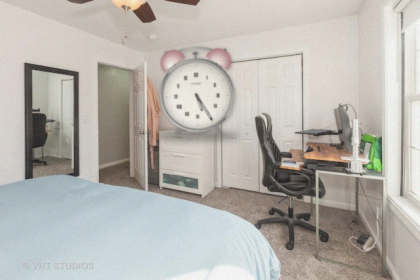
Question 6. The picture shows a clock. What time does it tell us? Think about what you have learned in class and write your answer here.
5:25
